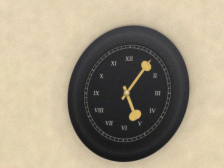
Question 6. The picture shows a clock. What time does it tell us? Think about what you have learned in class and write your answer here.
5:06
